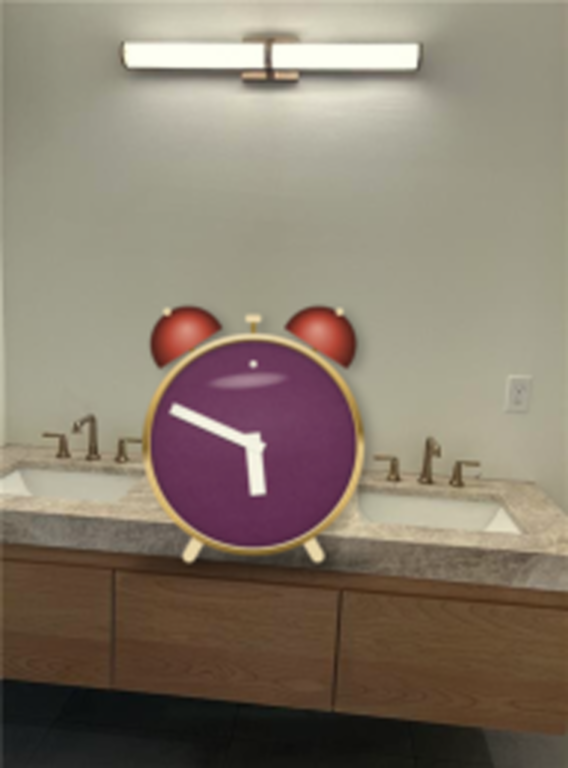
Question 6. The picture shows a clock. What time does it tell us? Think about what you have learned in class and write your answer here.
5:49
